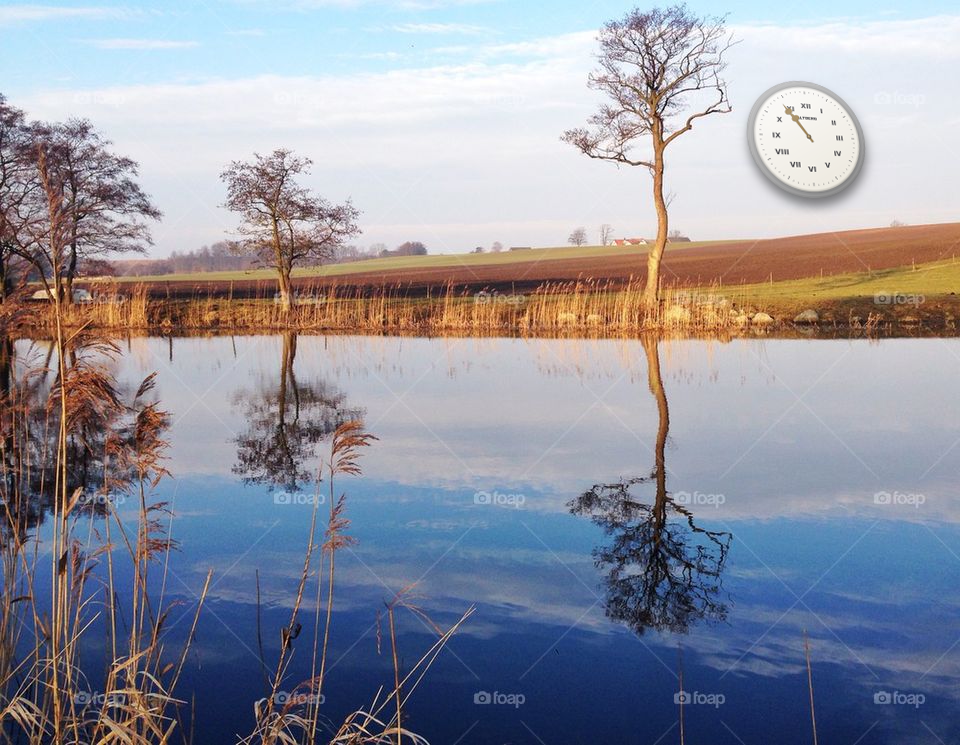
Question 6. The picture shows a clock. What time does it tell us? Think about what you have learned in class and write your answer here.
10:54
